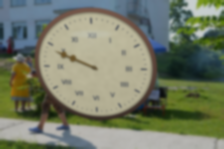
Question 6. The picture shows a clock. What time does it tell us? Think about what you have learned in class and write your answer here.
9:49
